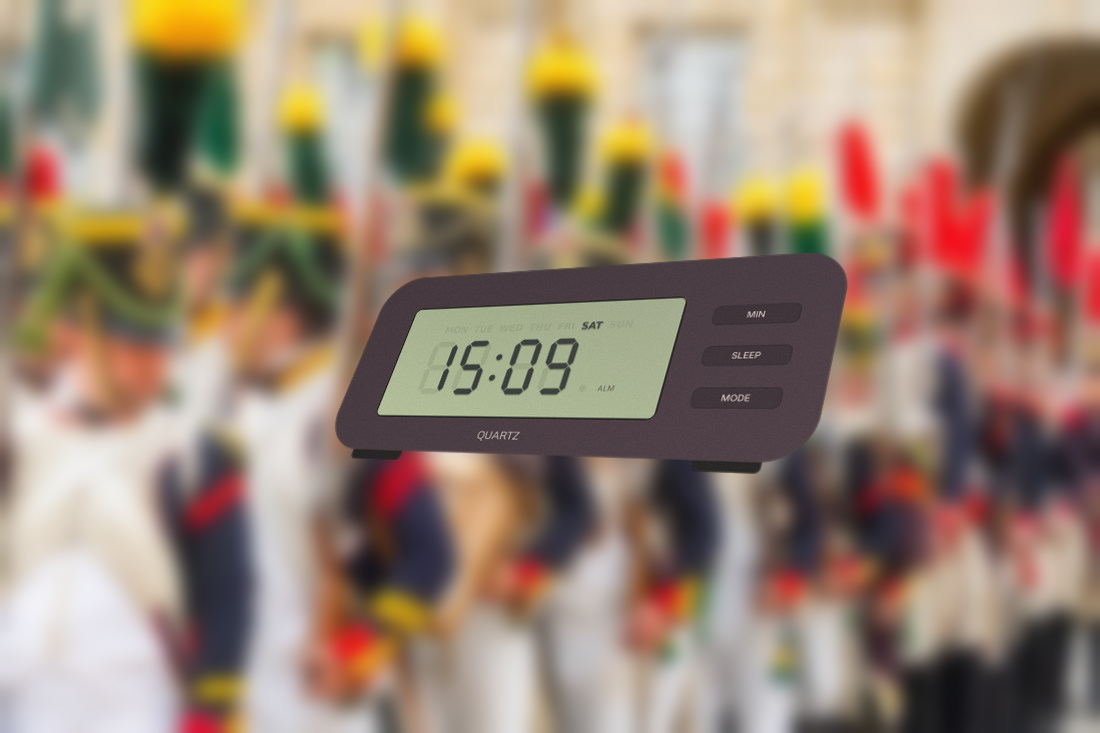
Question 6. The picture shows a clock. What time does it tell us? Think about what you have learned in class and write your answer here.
15:09
